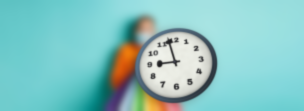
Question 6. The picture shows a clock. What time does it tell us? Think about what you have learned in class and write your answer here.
8:58
